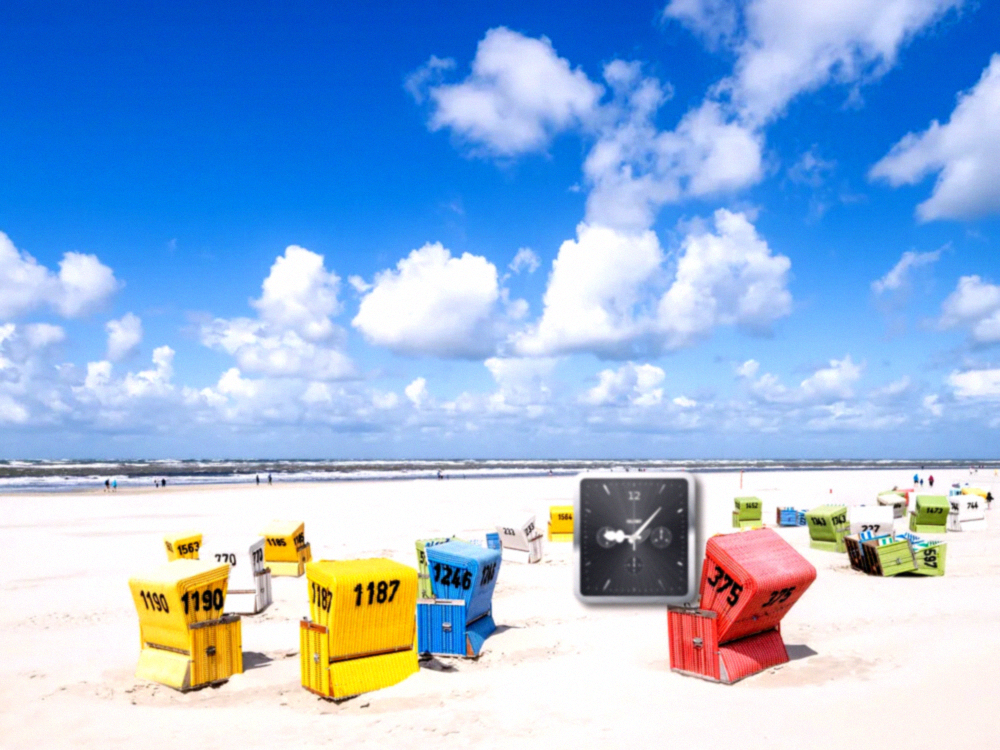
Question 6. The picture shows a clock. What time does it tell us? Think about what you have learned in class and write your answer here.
9:07
